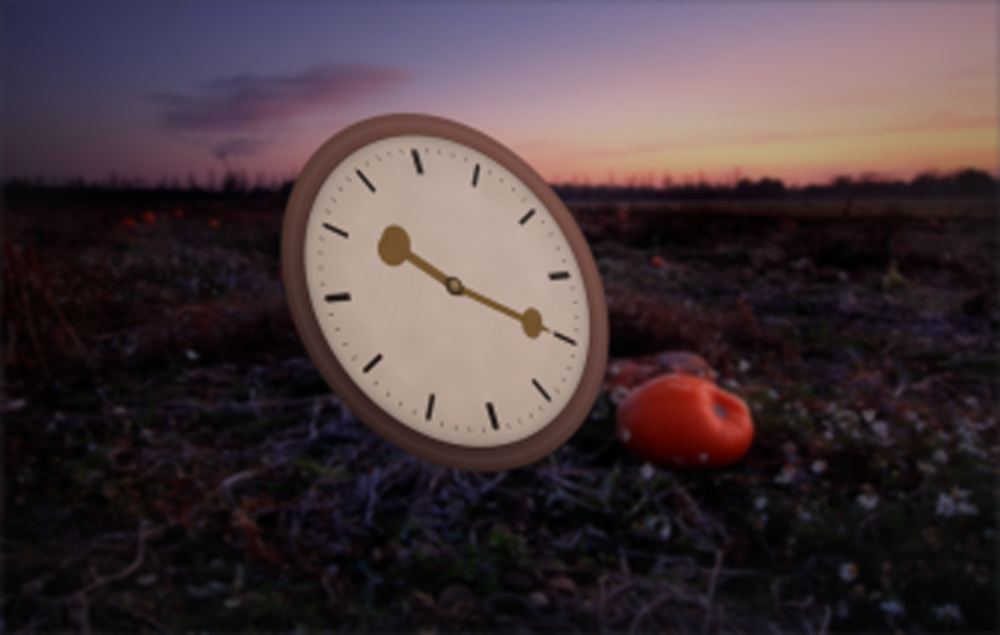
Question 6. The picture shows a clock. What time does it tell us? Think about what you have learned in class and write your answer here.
10:20
